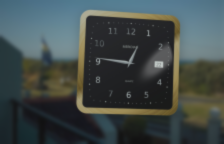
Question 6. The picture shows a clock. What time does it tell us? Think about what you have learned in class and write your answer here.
12:46
